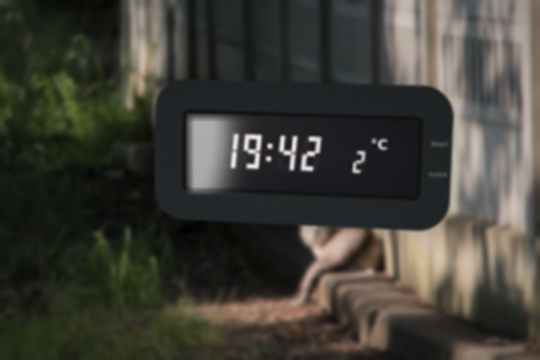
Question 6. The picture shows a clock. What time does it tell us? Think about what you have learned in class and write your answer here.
19:42
